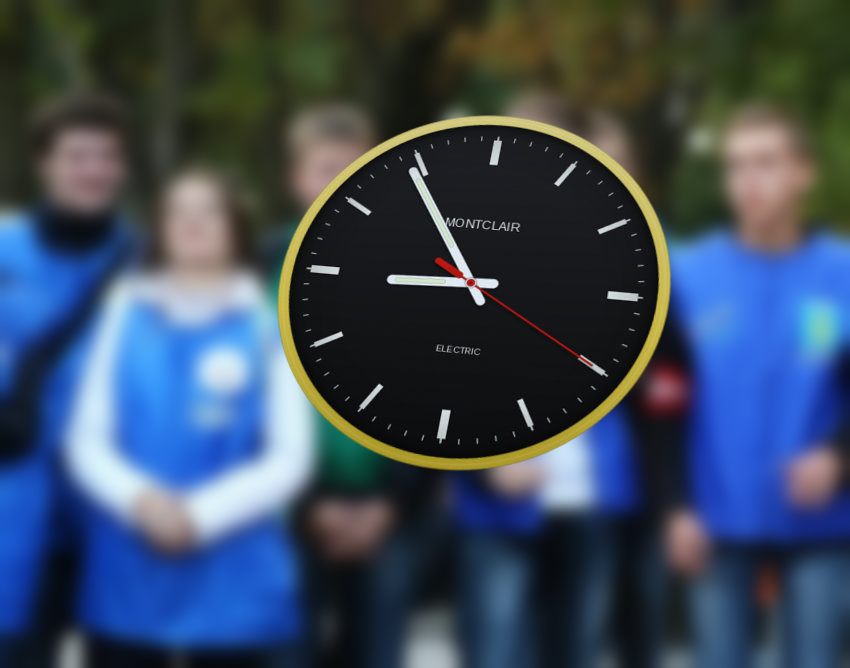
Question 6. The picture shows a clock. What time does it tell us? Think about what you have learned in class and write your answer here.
8:54:20
